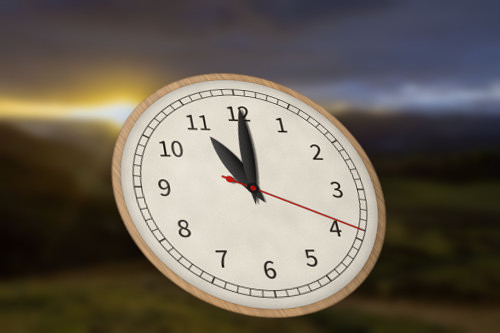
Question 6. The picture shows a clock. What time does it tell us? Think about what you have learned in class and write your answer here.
11:00:19
